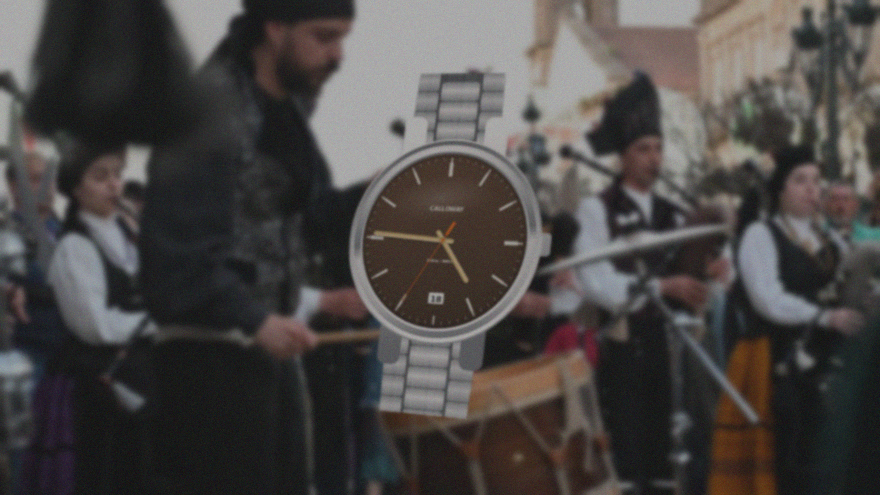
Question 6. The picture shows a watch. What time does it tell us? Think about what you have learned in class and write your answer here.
4:45:35
